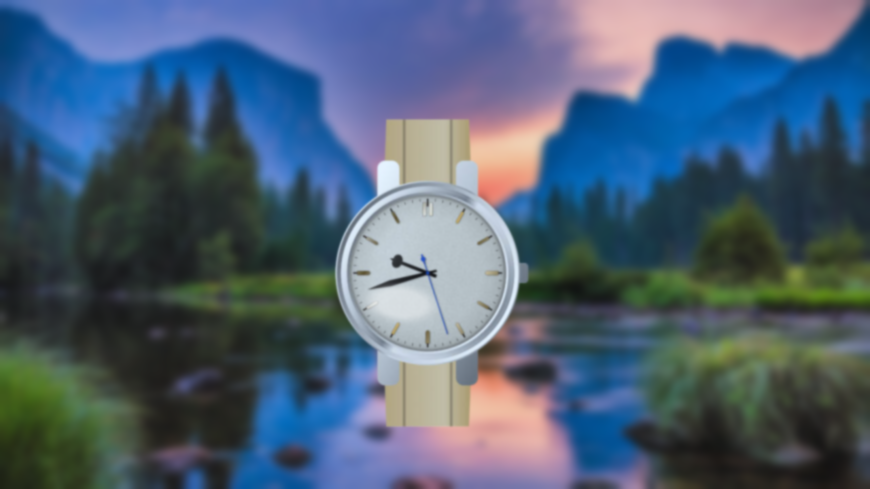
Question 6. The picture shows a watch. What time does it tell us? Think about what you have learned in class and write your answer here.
9:42:27
